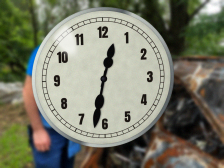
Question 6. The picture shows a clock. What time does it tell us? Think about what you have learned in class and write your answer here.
12:32
